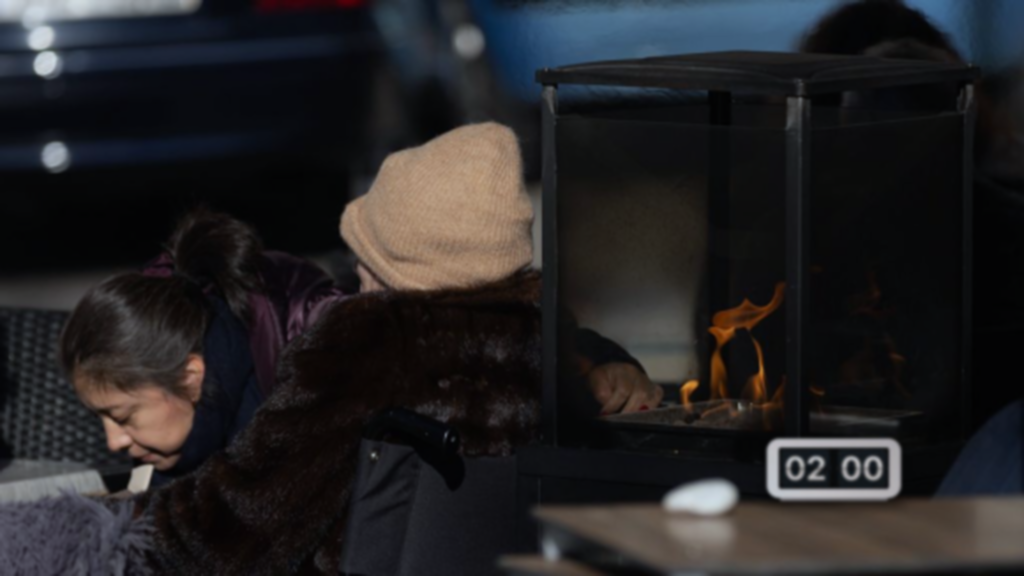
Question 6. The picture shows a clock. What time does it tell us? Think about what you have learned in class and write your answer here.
2:00
